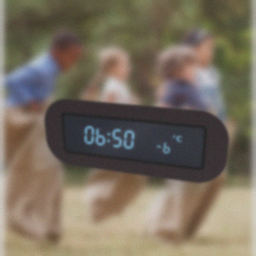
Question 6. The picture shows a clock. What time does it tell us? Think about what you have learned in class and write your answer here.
6:50
